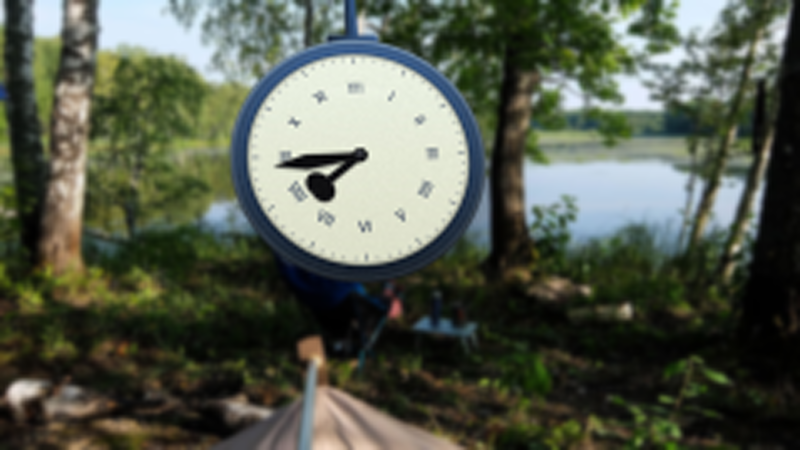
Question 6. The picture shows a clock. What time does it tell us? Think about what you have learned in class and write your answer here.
7:44
